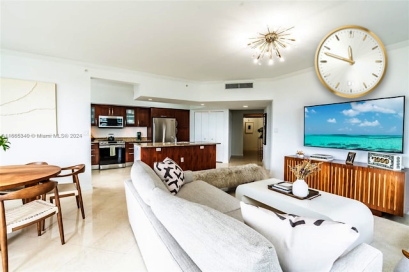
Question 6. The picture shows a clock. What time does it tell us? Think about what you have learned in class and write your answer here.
11:48
